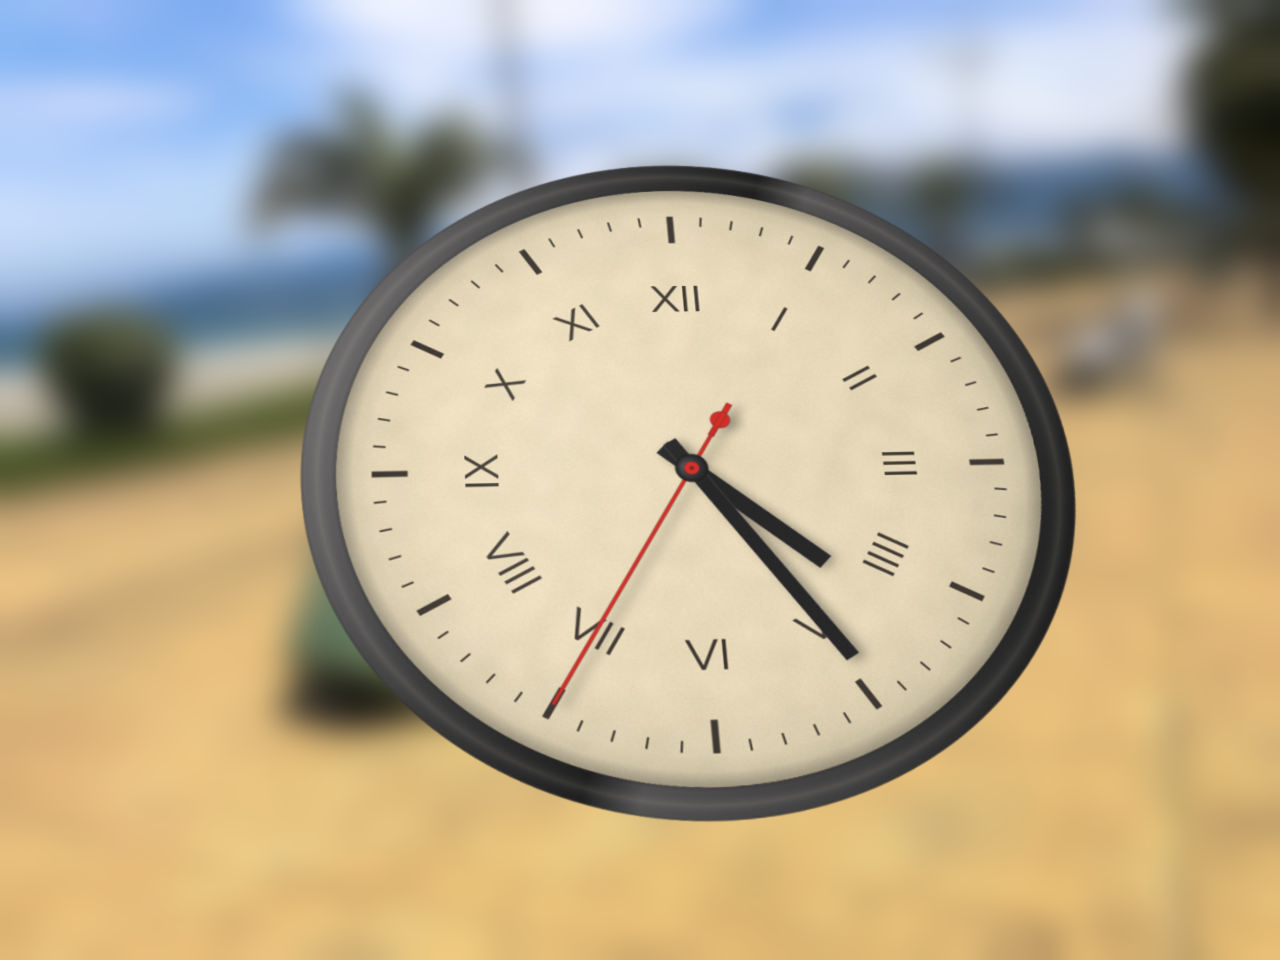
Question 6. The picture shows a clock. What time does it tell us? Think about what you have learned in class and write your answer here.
4:24:35
